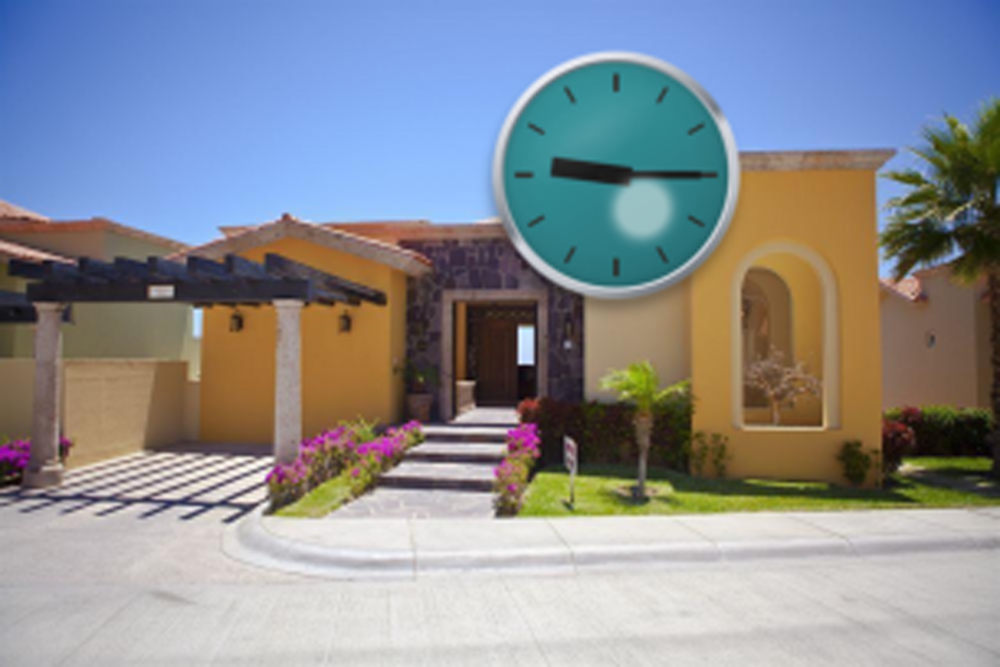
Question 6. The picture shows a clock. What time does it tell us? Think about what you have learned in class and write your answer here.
9:15
